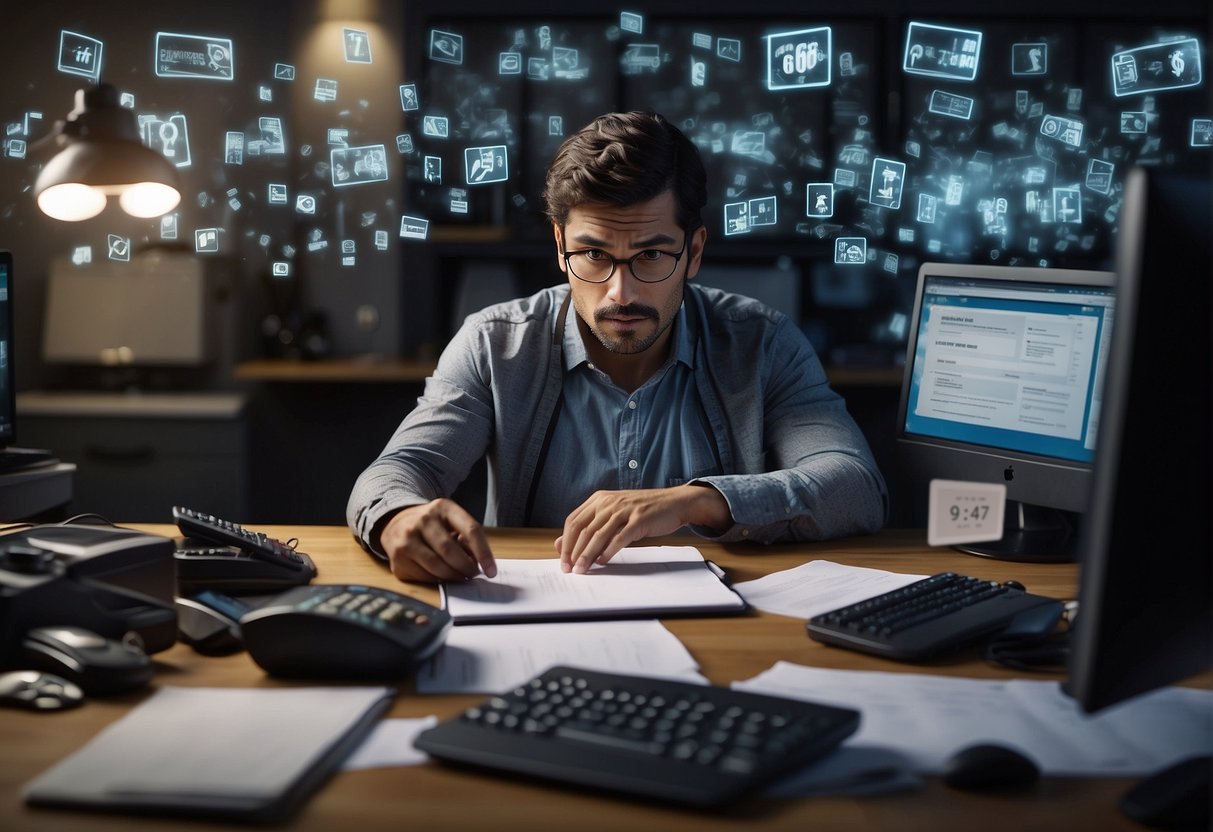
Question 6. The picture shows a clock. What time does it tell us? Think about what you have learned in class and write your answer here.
9:47
